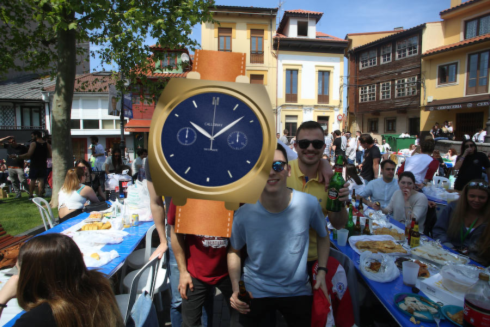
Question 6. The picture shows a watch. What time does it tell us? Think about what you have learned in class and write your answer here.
10:08
